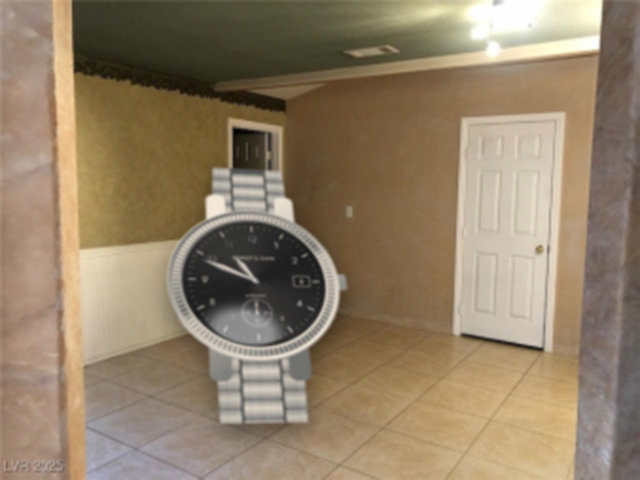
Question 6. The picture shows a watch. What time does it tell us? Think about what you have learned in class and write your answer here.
10:49
